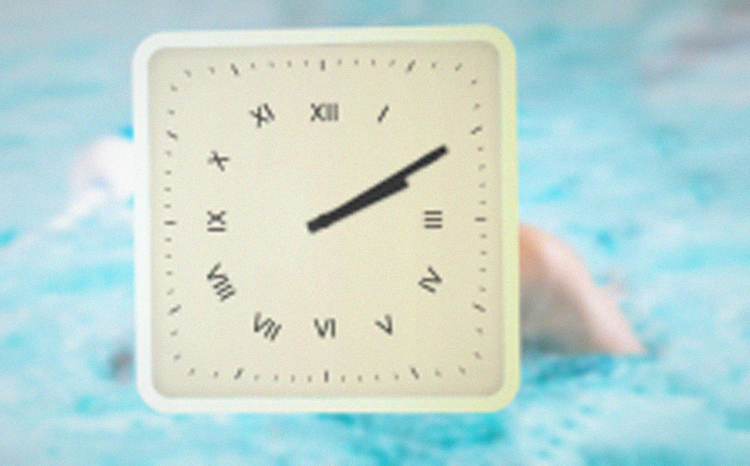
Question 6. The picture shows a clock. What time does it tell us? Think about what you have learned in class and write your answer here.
2:10
